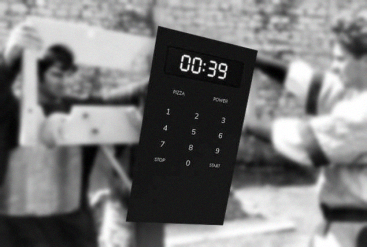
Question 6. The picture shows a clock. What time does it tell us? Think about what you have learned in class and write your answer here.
0:39
